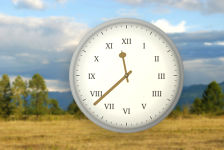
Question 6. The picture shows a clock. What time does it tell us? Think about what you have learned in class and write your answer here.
11:38
